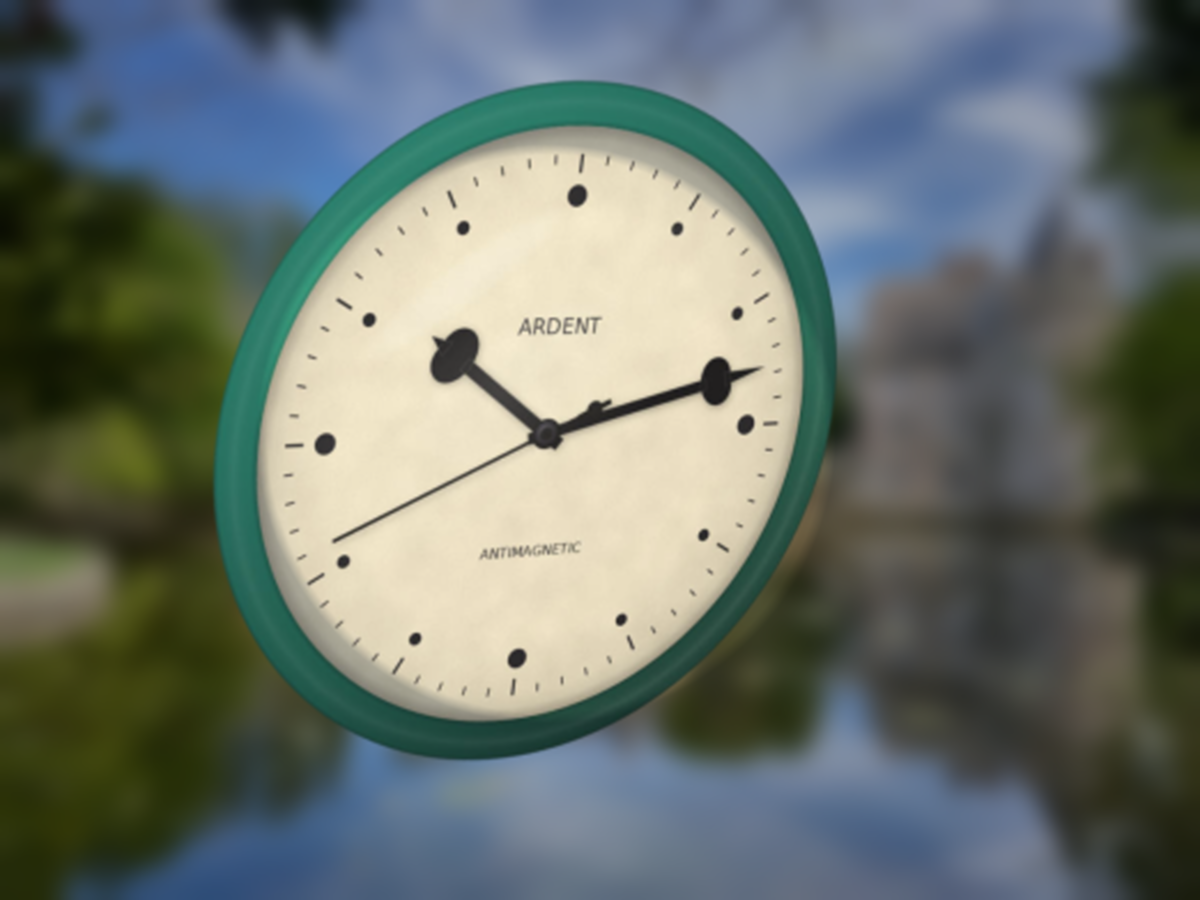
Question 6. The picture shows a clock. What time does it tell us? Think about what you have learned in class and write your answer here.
10:12:41
